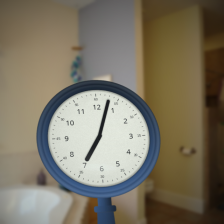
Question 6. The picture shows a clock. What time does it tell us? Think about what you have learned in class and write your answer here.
7:03
